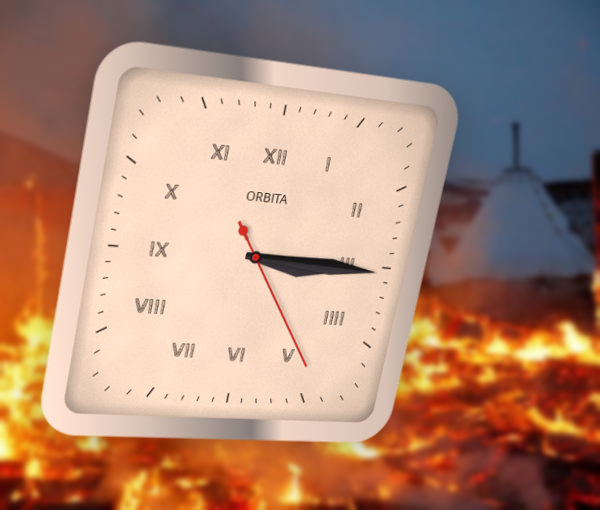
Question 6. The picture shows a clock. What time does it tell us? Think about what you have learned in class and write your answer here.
3:15:24
